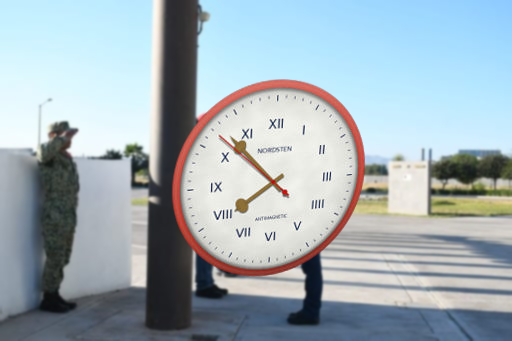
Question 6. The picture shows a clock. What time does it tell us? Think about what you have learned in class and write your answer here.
7:52:52
